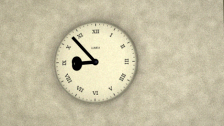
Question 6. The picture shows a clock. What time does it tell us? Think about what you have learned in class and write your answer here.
8:53
